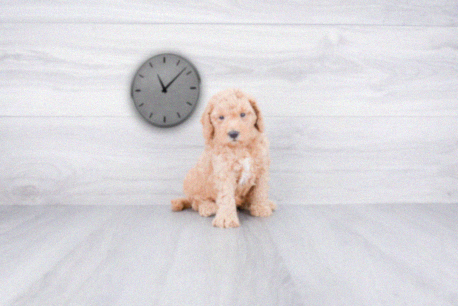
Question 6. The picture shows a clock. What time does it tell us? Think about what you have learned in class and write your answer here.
11:08
